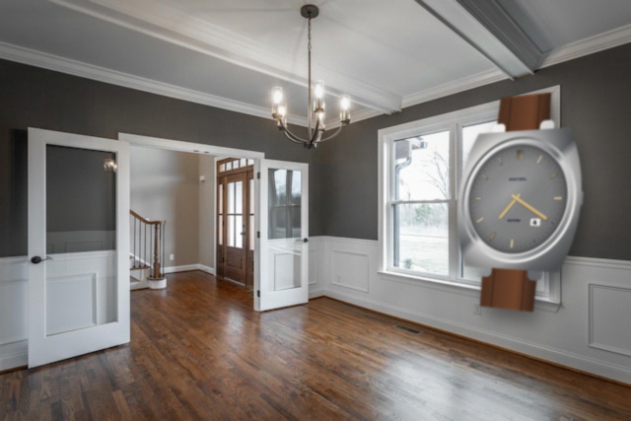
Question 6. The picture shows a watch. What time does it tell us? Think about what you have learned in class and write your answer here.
7:20
